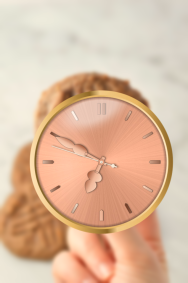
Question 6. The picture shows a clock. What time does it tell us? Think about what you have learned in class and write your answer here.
6:49:48
